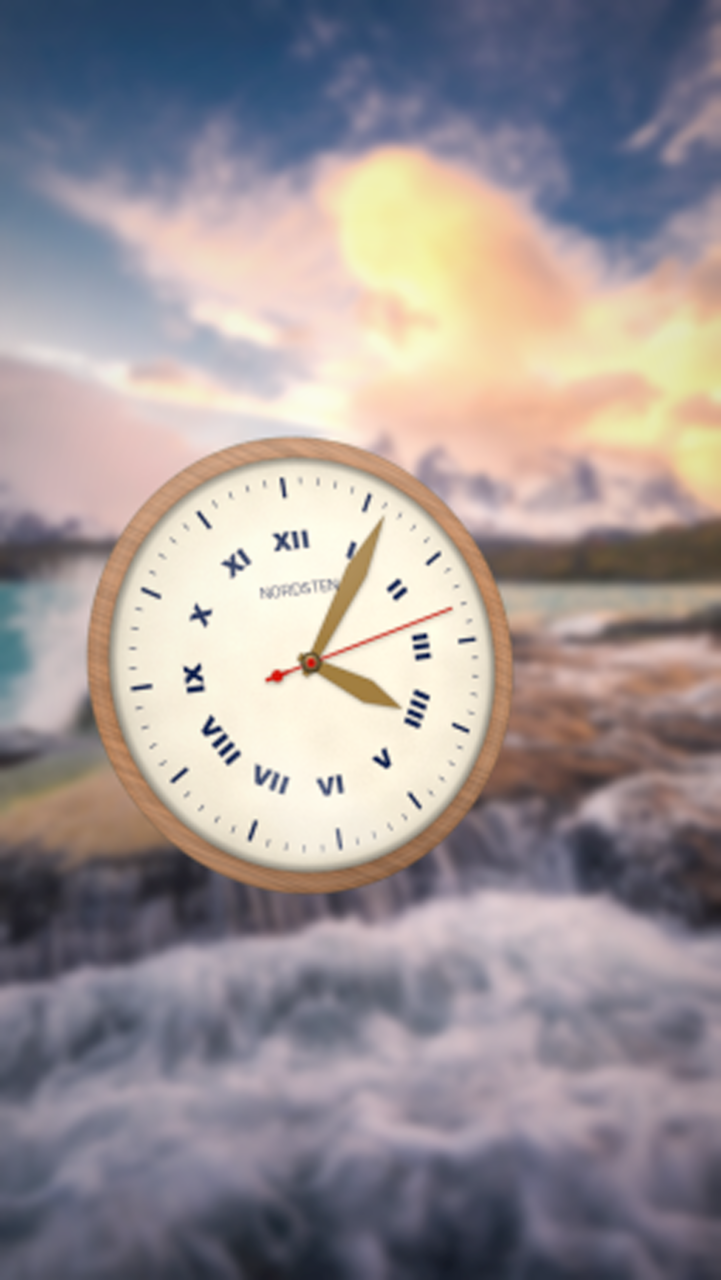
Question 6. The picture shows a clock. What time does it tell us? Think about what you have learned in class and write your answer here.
4:06:13
